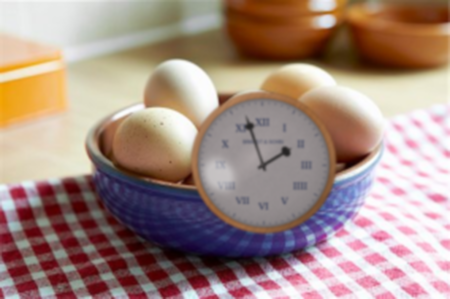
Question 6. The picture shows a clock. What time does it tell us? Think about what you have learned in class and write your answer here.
1:57
